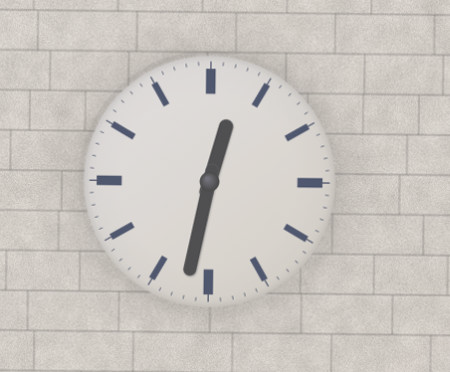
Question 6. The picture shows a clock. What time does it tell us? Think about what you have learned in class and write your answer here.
12:32
